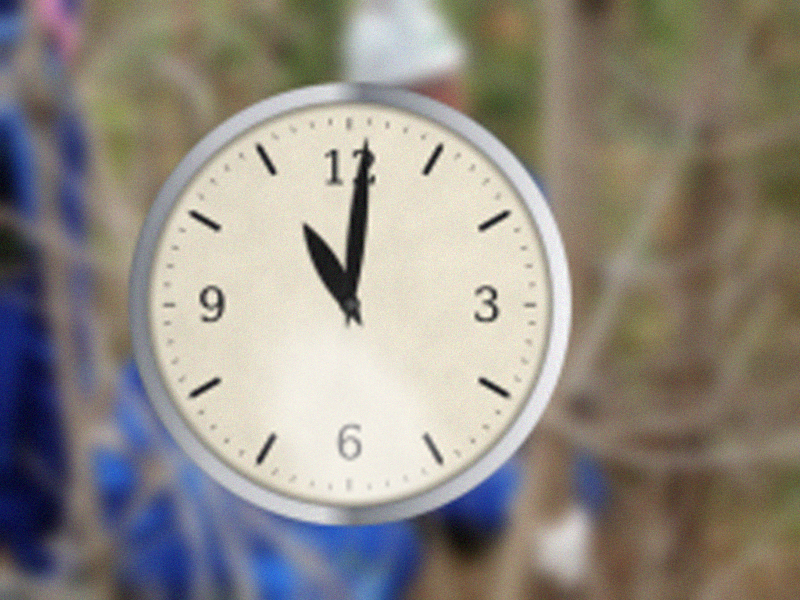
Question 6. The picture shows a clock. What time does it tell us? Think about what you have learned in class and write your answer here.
11:01
